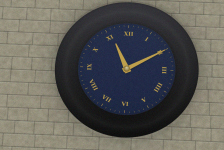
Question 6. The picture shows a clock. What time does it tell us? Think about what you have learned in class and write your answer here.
11:10
